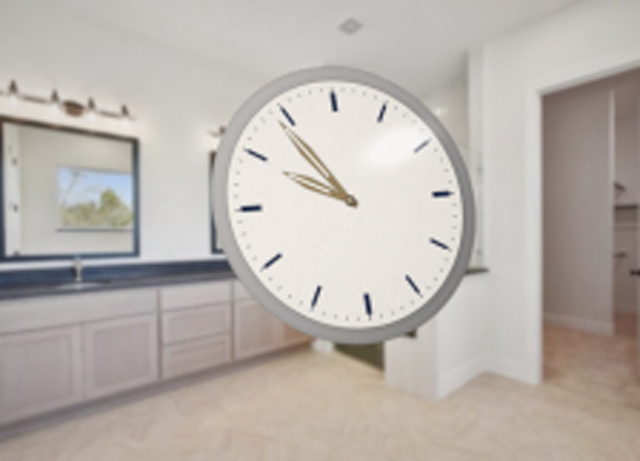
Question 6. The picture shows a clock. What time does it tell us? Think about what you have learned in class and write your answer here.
9:54
